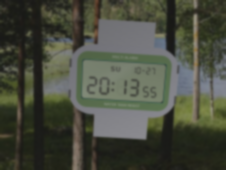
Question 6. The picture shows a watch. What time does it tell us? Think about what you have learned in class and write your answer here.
20:13:55
